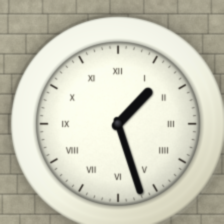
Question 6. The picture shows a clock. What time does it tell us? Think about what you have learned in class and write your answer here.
1:27
